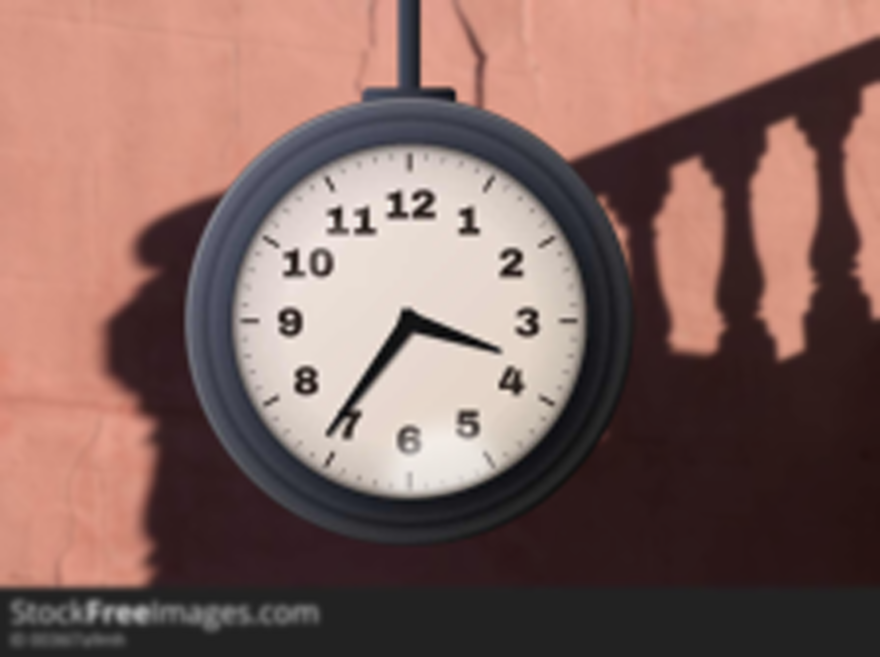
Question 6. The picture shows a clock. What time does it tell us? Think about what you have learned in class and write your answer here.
3:36
